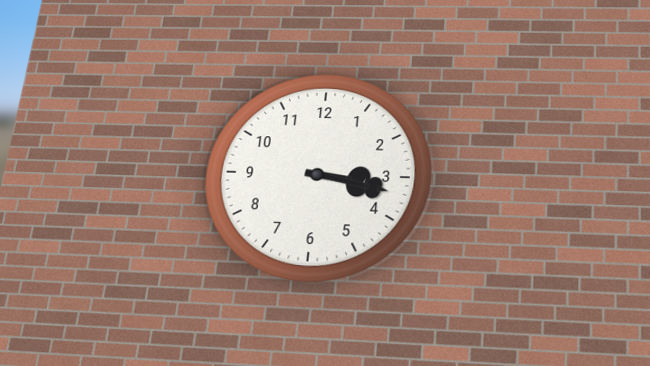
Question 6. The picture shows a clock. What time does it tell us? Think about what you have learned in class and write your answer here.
3:17
